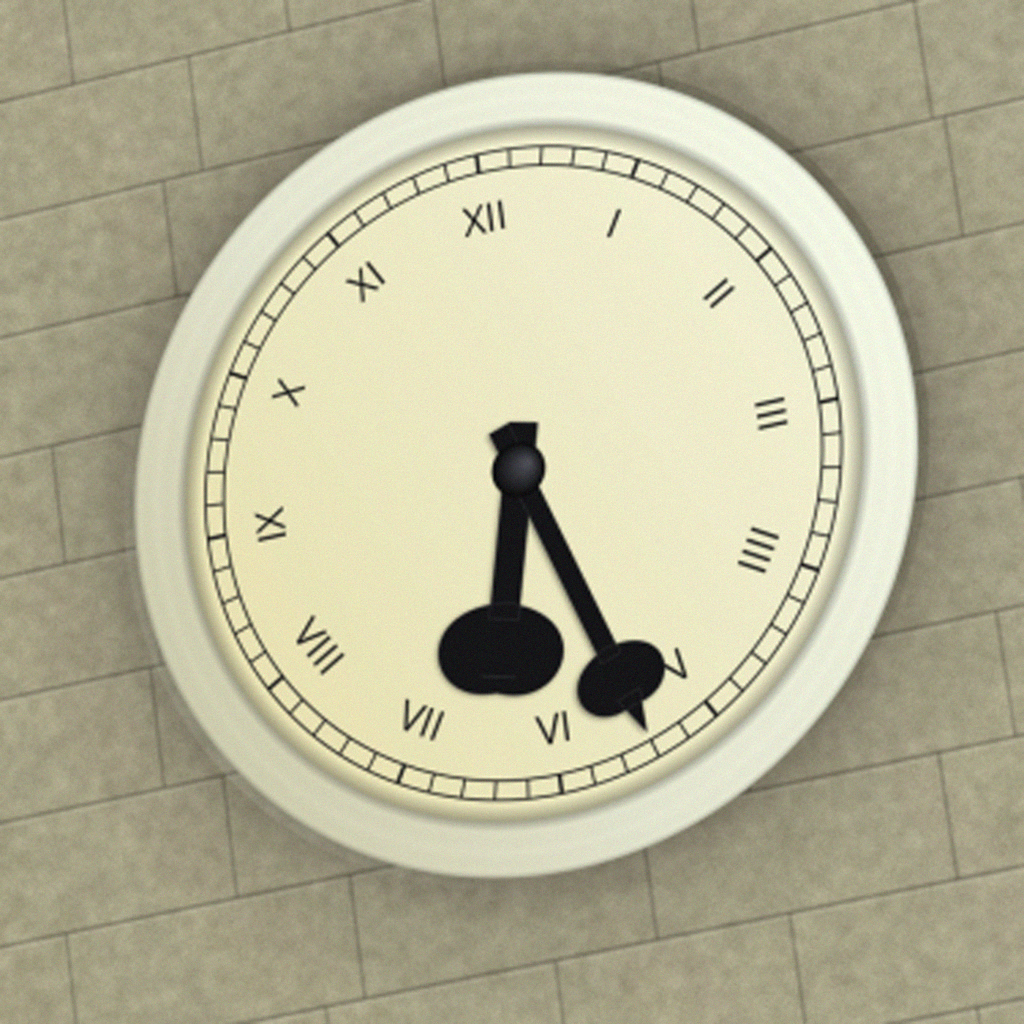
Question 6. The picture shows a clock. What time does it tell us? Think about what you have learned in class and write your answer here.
6:27
